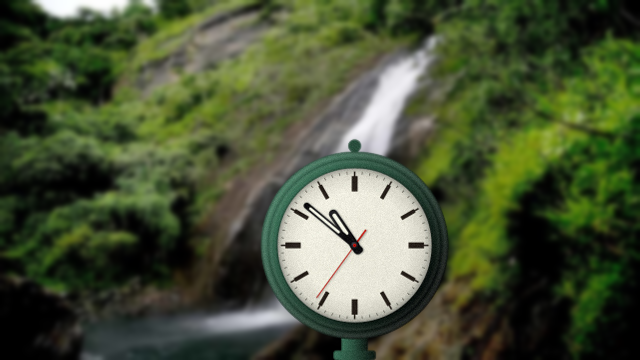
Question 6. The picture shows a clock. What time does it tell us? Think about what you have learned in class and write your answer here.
10:51:36
